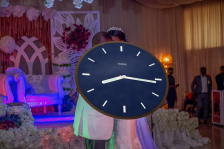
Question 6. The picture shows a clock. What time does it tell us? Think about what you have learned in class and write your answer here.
8:16
